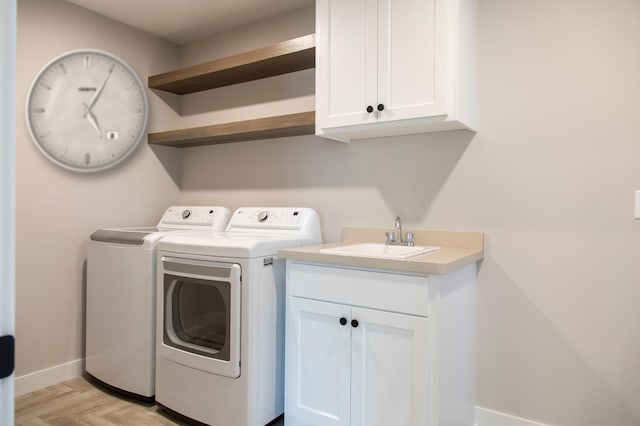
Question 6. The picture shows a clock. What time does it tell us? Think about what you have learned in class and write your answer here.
5:05
